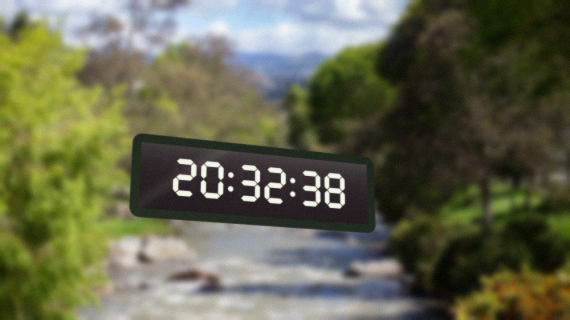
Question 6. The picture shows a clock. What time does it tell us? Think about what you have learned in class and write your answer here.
20:32:38
